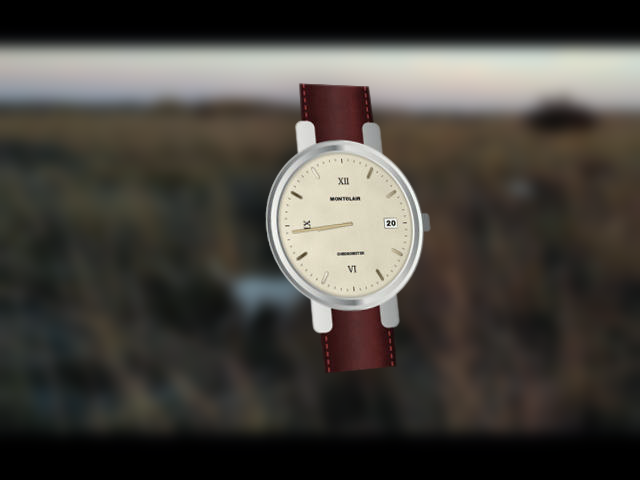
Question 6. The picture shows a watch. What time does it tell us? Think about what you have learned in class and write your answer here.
8:44
